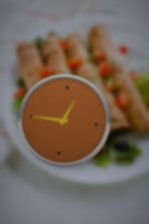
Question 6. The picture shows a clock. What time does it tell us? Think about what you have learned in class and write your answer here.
12:45
